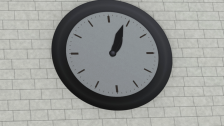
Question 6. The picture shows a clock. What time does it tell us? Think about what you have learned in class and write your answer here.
1:04
